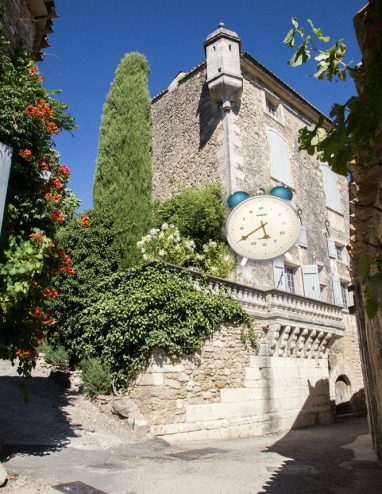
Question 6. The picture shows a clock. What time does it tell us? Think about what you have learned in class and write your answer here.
5:40
